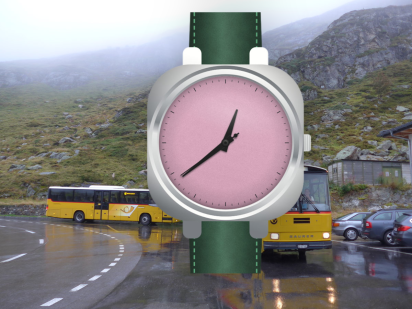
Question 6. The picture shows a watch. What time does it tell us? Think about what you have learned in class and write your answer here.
12:38:39
